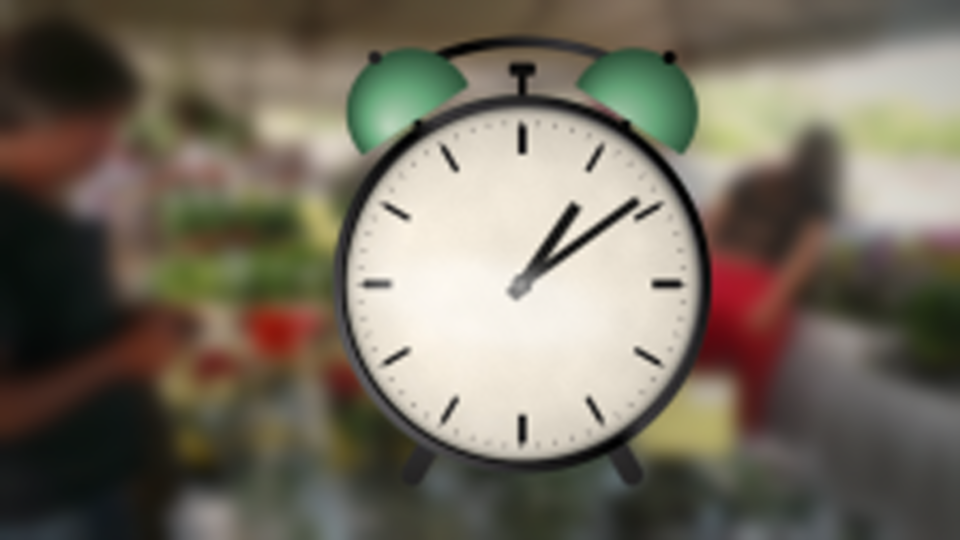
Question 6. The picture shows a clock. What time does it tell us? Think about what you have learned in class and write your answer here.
1:09
